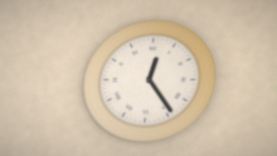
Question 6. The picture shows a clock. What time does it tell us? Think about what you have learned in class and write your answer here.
12:24
